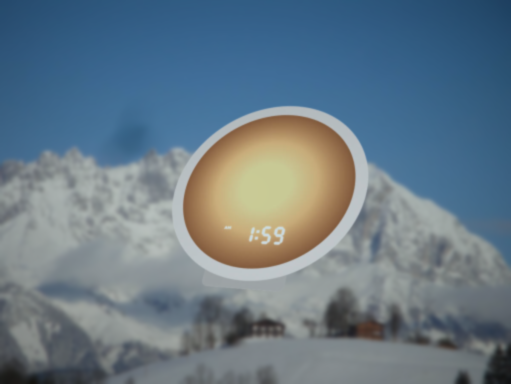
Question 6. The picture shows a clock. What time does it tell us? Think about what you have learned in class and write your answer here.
1:59
